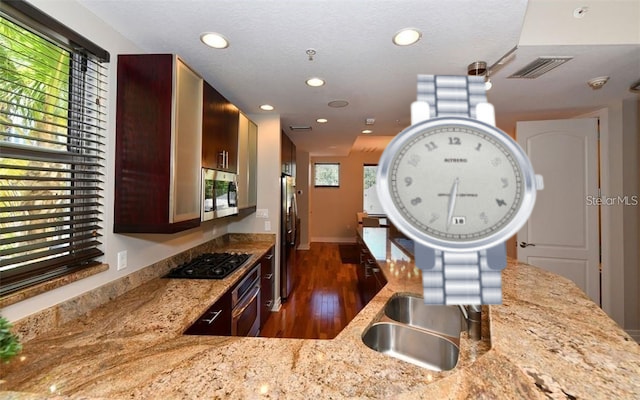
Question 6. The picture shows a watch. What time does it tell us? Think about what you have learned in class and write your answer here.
6:32
